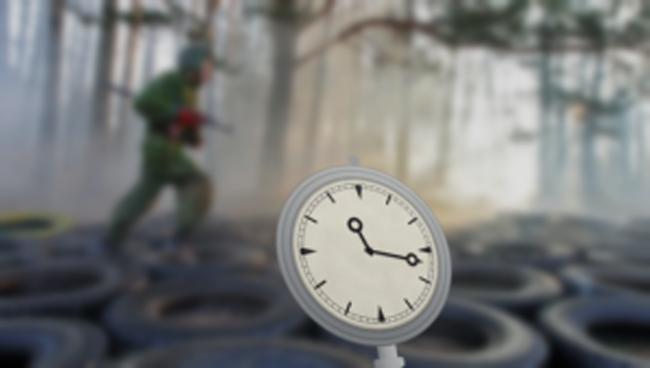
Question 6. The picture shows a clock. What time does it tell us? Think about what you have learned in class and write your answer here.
11:17
